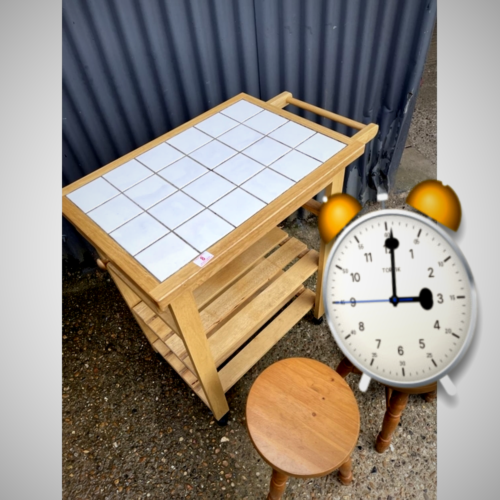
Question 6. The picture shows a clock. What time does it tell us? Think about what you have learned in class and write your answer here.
3:00:45
